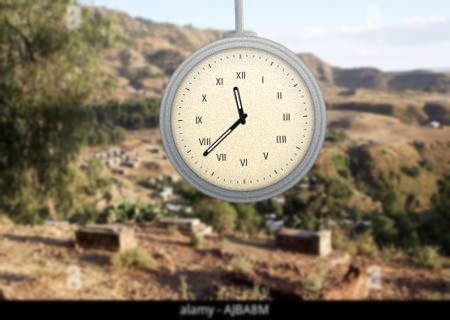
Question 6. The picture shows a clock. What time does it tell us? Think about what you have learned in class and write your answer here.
11:38
